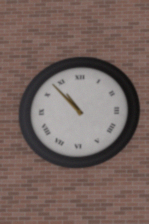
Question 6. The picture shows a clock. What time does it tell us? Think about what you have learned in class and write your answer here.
10:53
